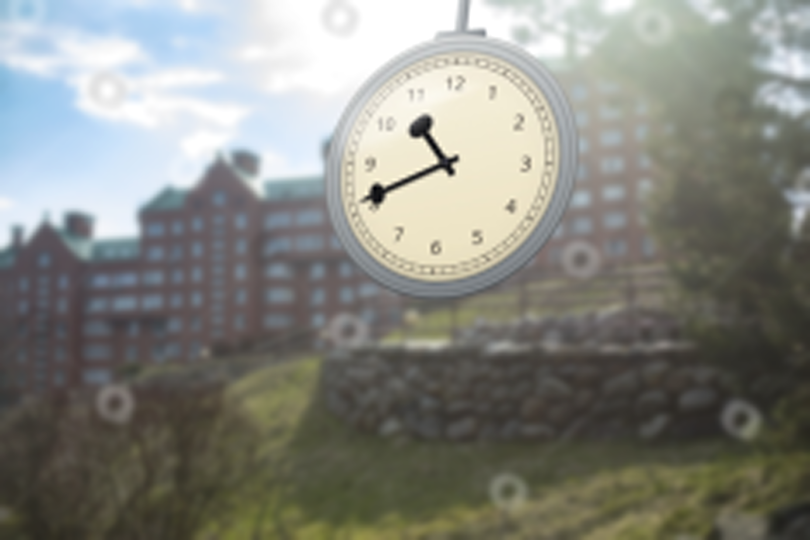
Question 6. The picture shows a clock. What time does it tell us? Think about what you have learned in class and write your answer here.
10:41
